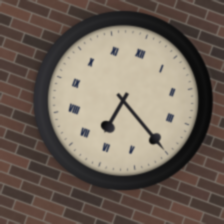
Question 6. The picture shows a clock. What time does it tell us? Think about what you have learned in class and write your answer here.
6:20
